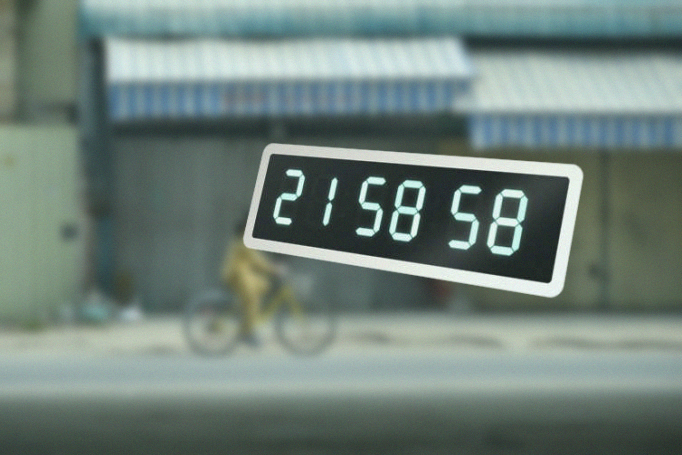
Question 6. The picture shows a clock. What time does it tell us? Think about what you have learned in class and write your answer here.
21:58:58
